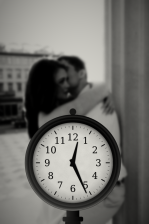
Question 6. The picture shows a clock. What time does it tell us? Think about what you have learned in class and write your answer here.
12:26
